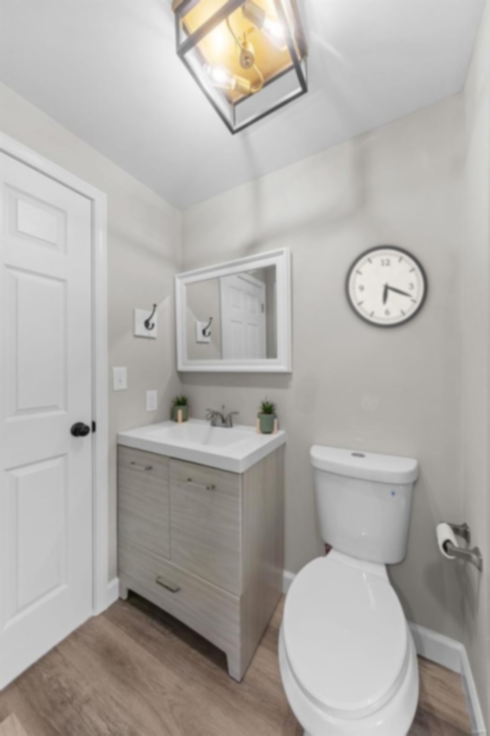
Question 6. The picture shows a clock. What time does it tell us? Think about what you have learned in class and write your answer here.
6:19
